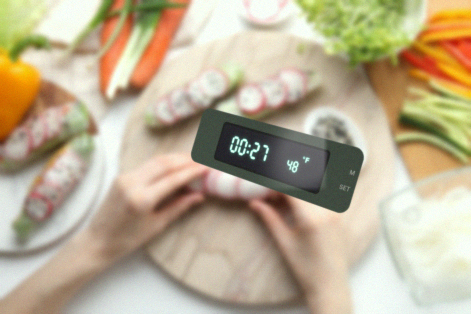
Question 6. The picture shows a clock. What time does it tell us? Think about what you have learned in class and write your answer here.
0:27
